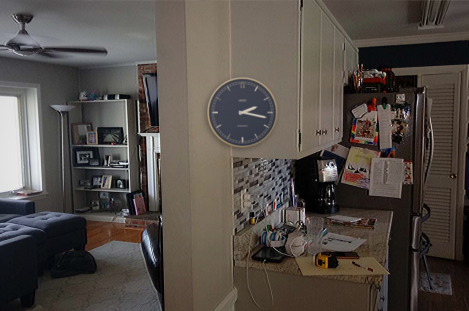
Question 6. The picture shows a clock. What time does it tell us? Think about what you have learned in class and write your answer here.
2:17
